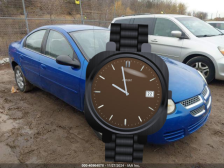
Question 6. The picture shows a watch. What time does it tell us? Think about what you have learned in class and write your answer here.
9:58
